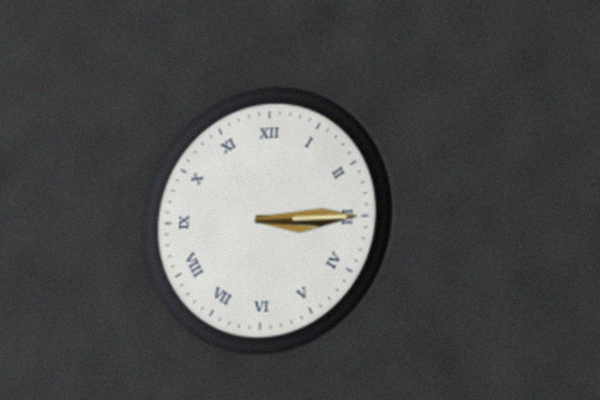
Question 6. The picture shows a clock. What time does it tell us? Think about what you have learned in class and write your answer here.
3:15
